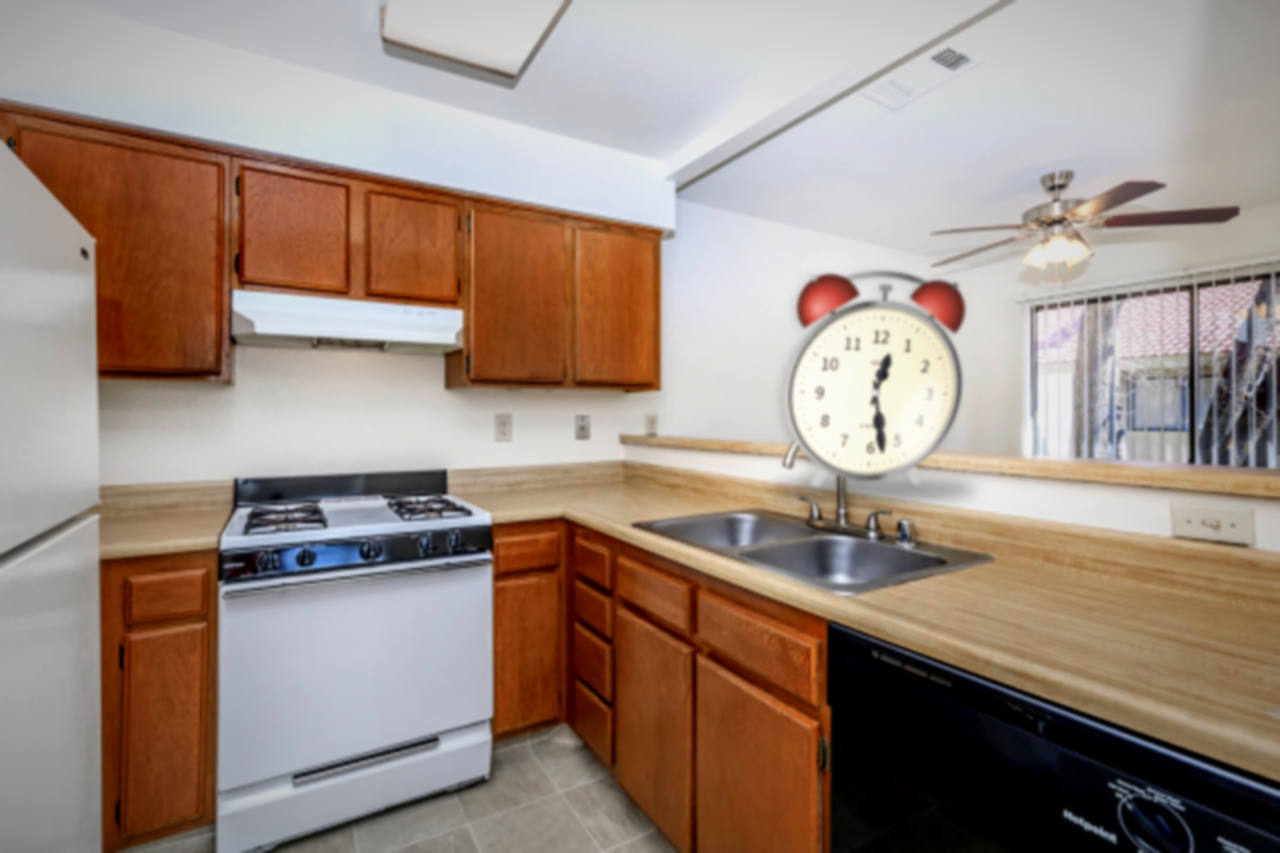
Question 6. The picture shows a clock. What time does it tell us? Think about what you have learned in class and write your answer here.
12:28
